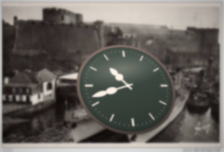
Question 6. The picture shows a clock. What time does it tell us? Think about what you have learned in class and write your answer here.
10:42
